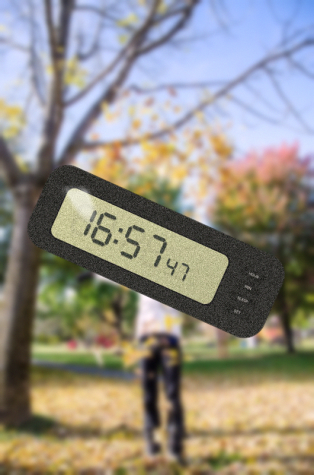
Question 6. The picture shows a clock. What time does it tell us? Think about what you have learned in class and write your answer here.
16:57:47
